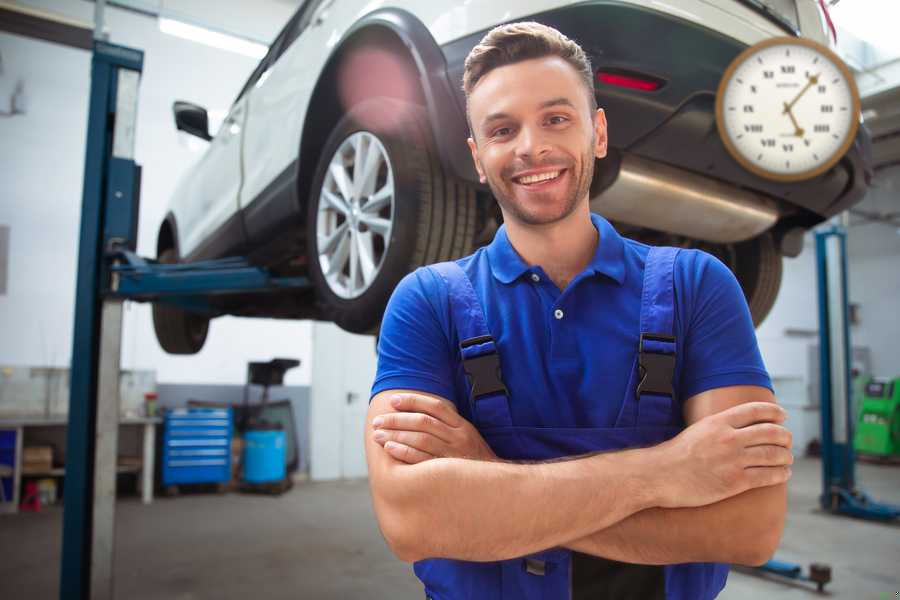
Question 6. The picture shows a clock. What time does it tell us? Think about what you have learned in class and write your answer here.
5:07
